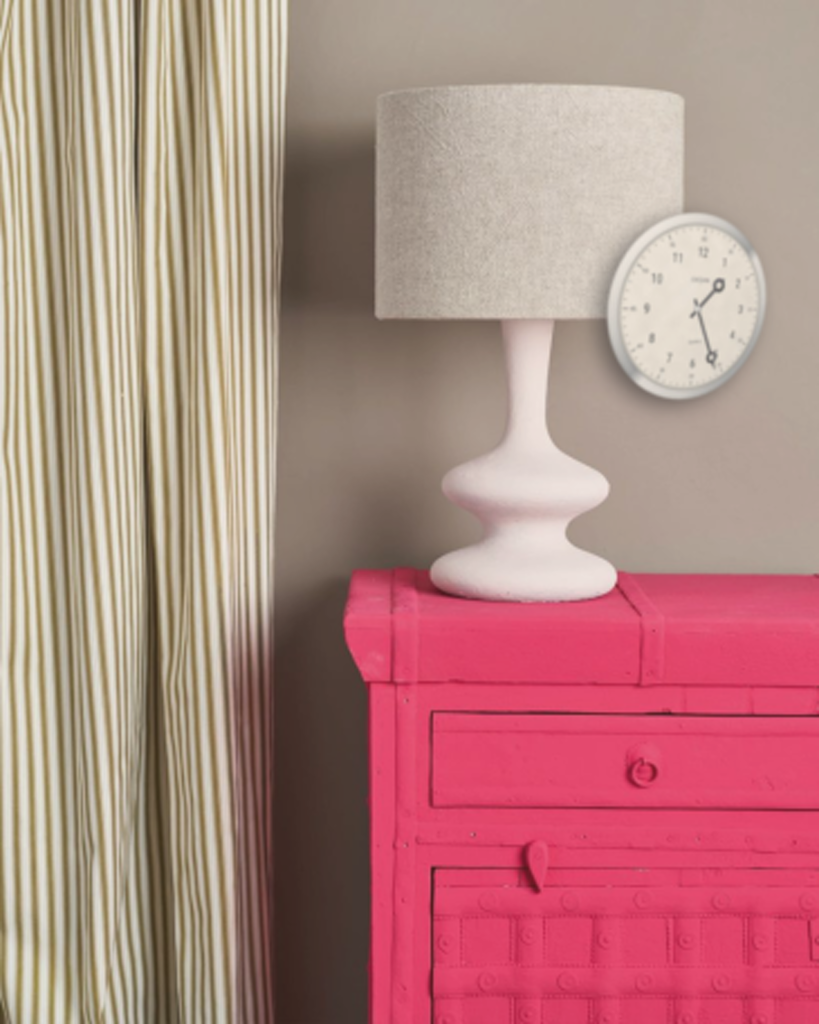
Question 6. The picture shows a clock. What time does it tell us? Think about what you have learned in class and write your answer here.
1:26
